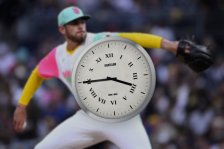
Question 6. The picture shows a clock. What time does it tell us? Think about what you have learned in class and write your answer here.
3:45
